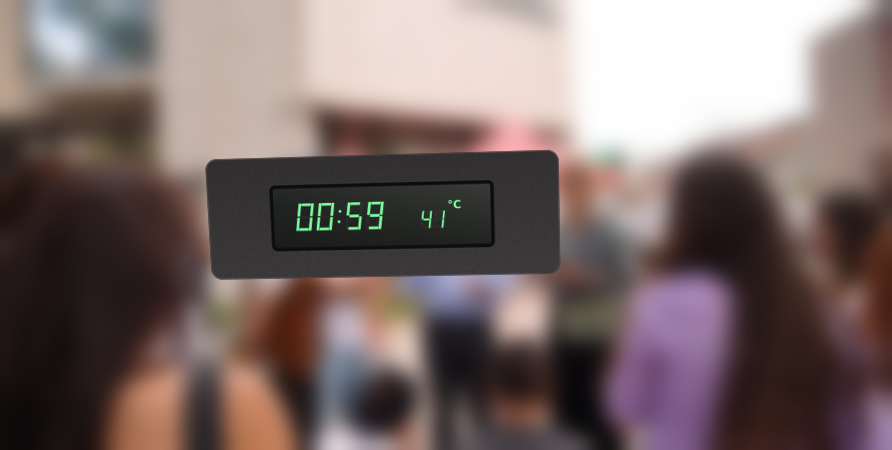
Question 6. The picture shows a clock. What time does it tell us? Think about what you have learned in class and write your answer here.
0:59
